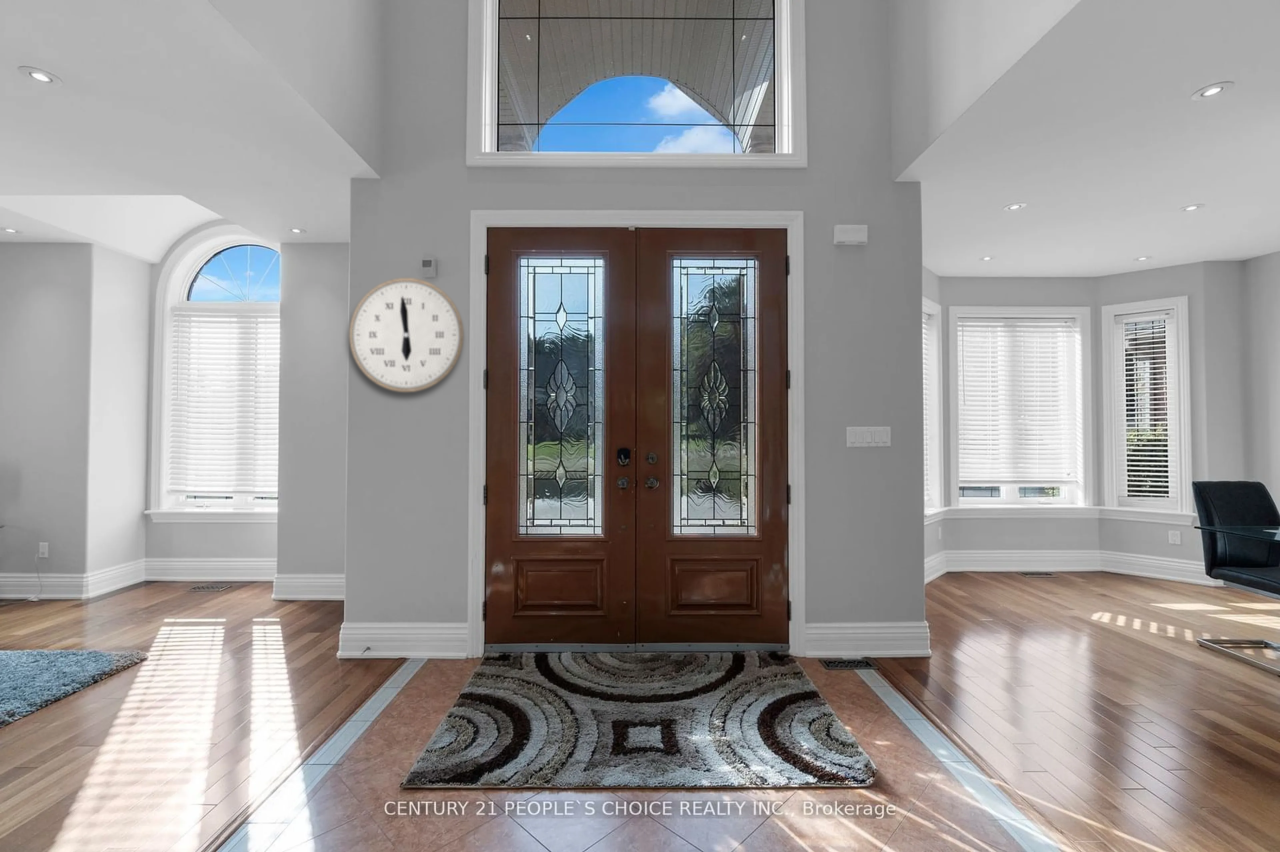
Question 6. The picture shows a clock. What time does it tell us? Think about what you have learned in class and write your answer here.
5:59
